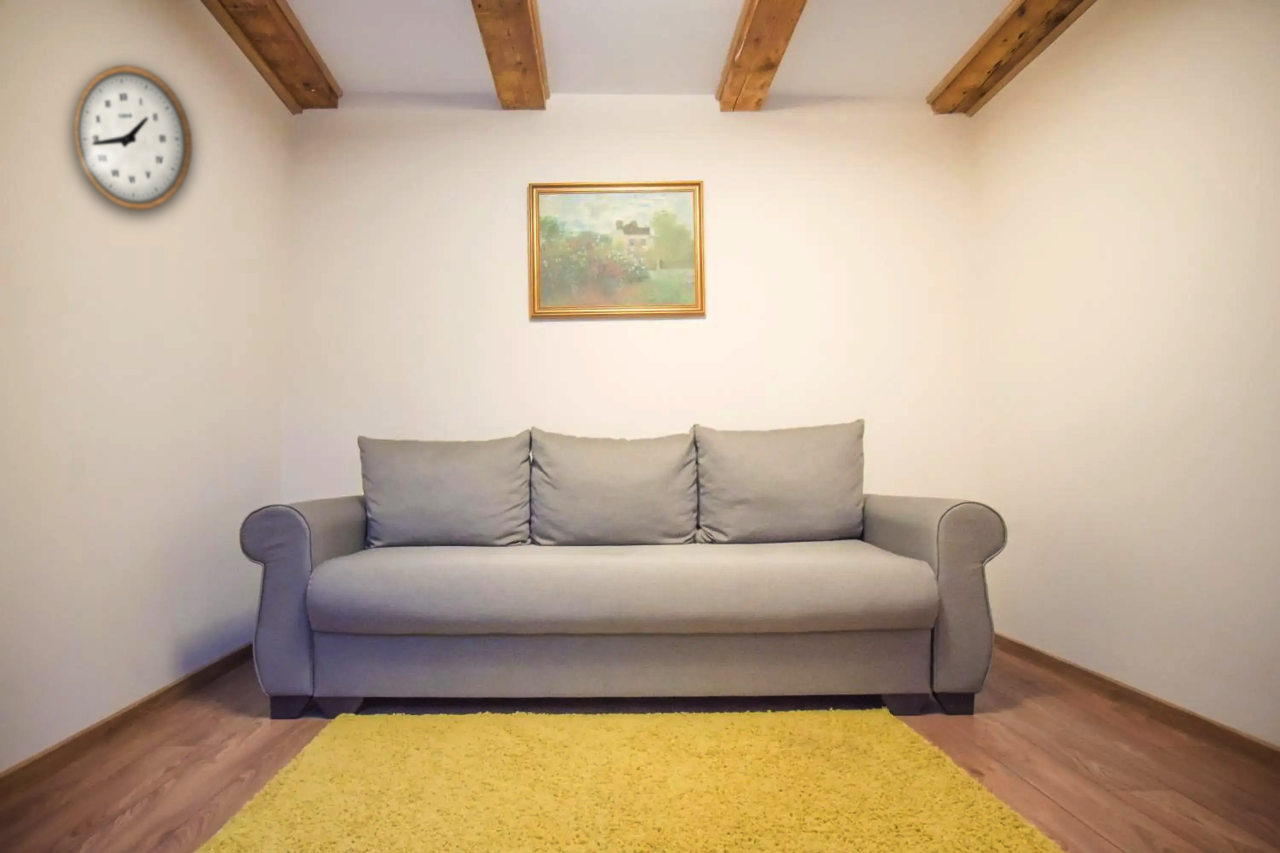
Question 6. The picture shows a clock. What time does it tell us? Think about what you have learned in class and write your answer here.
1:44
